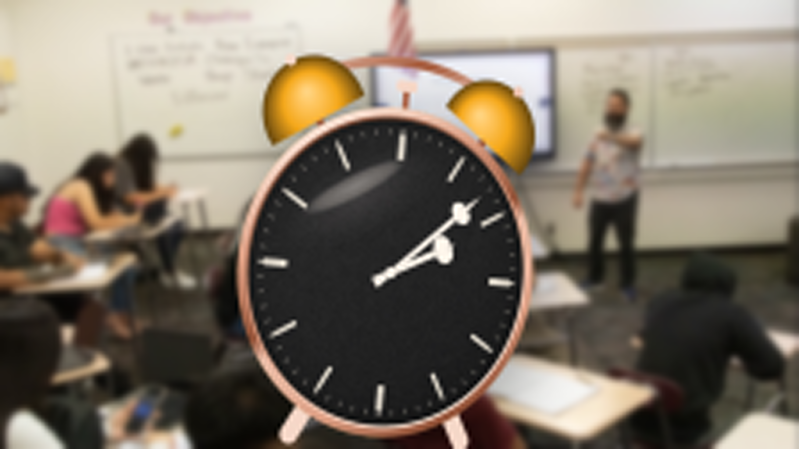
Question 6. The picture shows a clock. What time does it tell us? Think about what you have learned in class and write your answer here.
2:08
